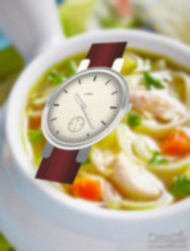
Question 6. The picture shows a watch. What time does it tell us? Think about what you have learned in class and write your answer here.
10:23
